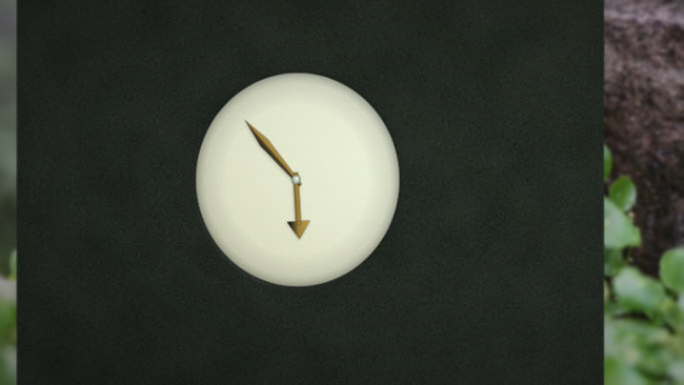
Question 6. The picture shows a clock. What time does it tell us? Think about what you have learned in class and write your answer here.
5:53
